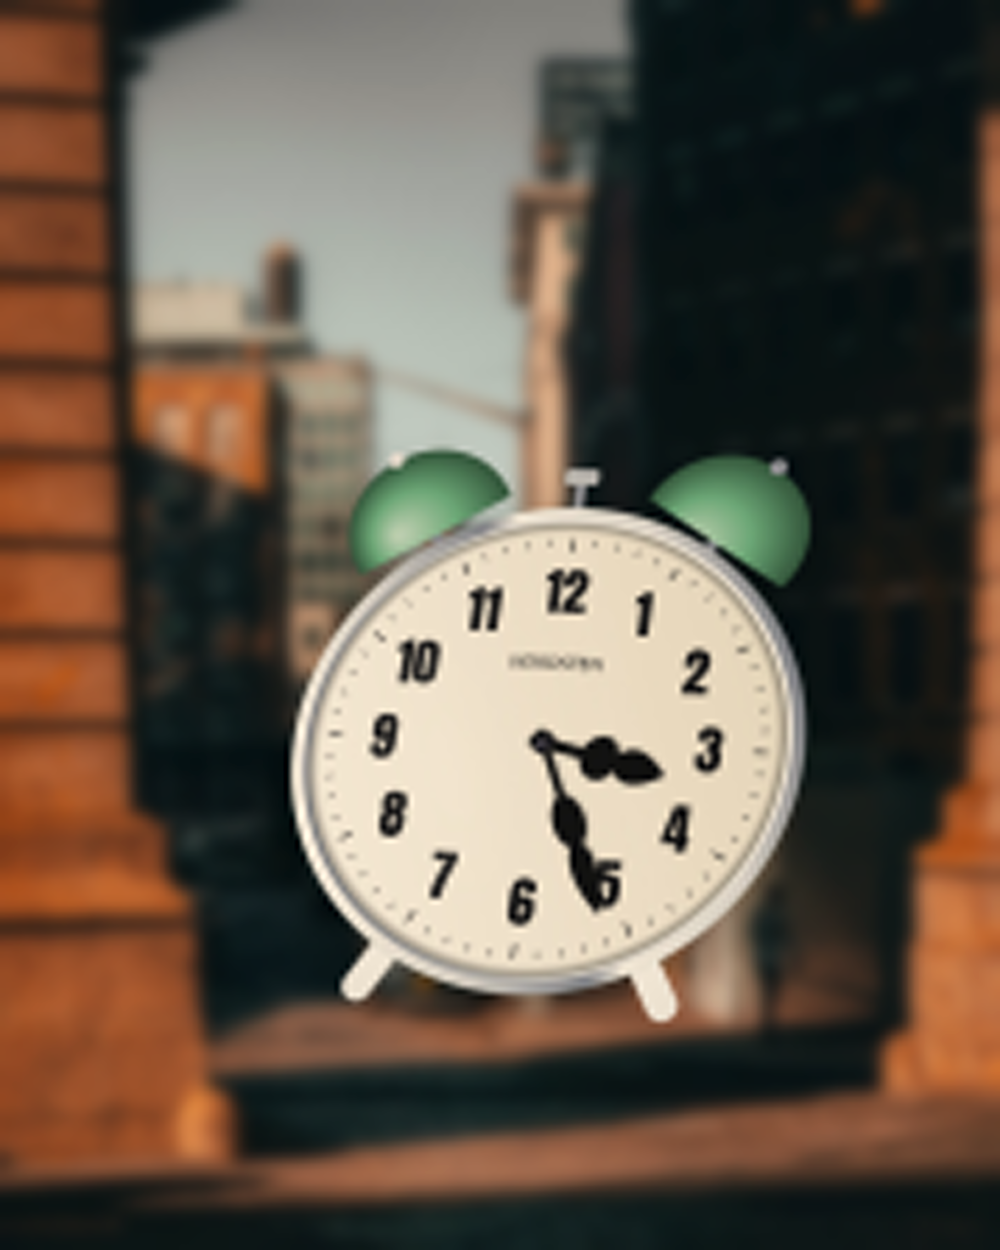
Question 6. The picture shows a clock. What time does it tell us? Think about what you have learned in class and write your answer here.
3:26
